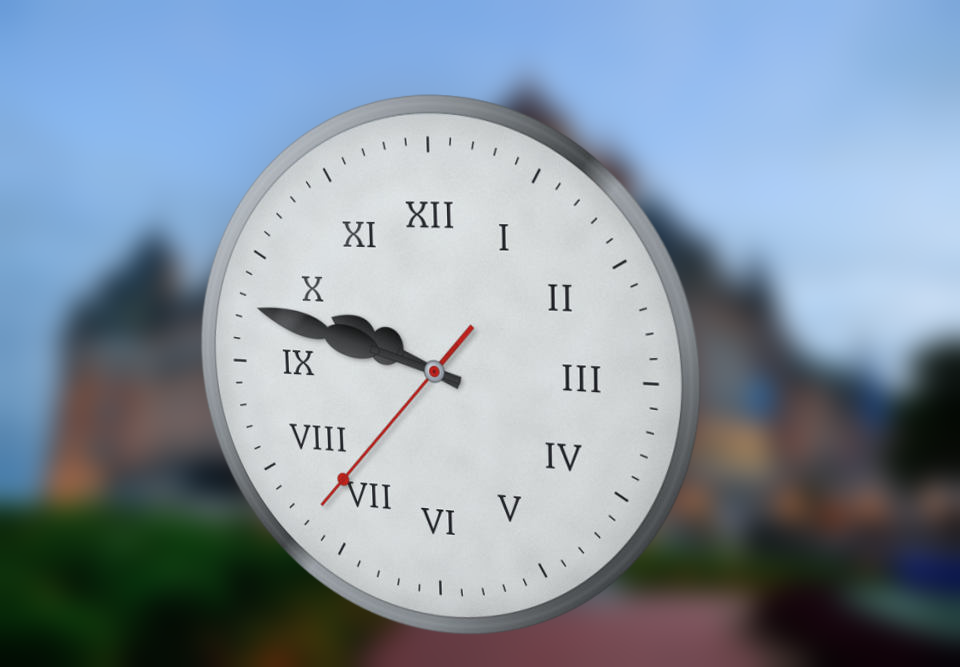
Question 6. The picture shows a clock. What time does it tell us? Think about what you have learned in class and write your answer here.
9:47:37
